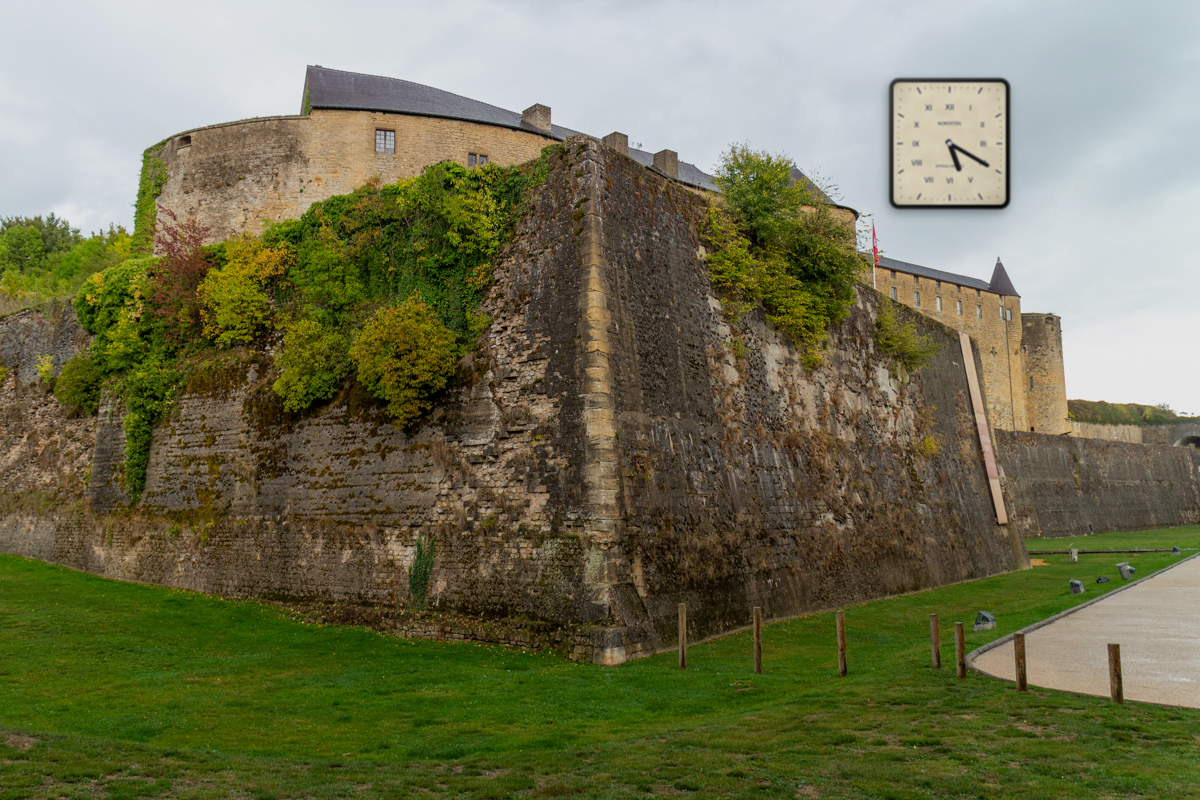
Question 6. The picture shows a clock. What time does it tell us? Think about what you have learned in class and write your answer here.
5:20
